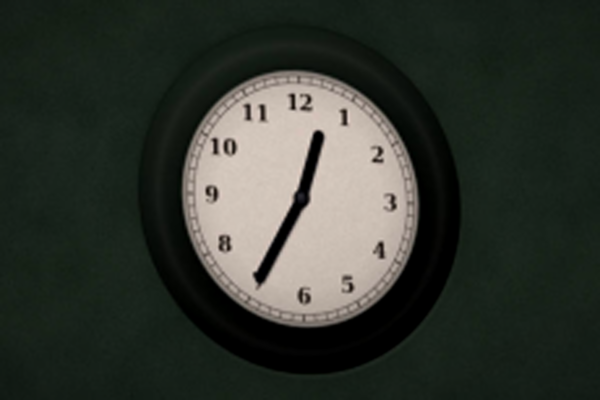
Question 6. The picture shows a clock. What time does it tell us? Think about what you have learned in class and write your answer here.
12:35
